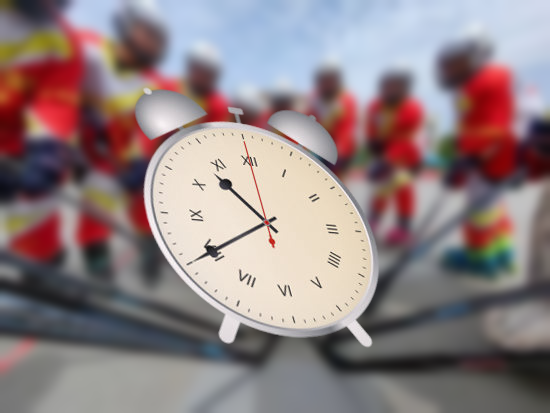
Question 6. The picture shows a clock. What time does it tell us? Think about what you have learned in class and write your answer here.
10:40:00
